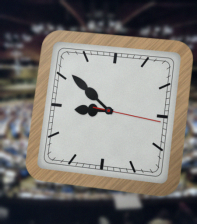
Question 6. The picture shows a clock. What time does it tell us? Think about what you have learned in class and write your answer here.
8:51:16
